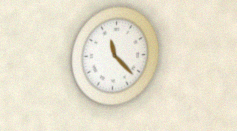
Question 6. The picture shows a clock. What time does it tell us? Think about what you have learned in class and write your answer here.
11:22
